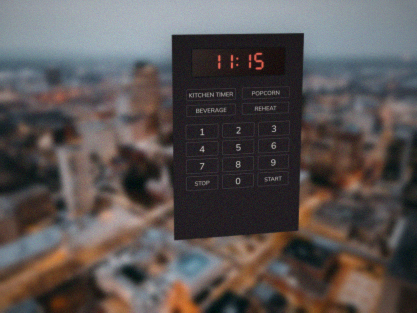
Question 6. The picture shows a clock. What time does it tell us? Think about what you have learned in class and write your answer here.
11:15
